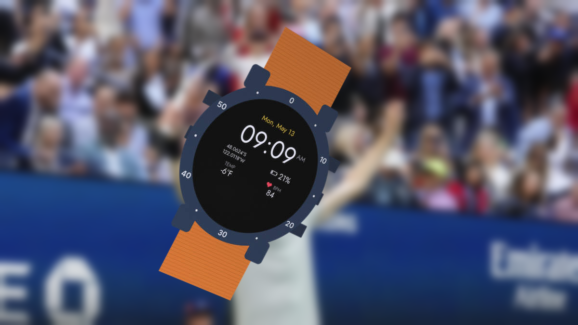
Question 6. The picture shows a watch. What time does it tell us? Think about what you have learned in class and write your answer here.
9:09
